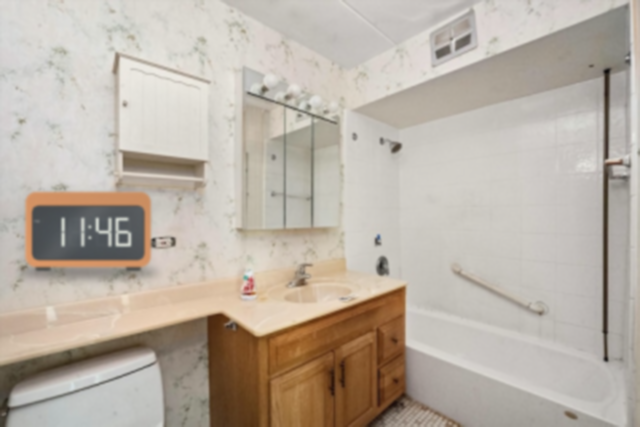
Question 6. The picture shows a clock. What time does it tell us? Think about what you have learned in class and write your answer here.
11:46
